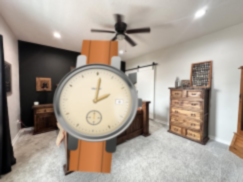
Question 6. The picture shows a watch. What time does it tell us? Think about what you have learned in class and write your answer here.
2:01
